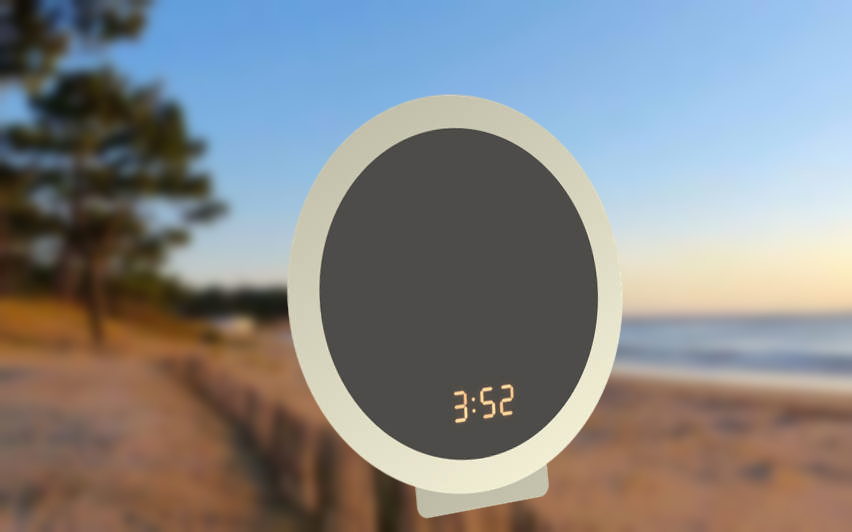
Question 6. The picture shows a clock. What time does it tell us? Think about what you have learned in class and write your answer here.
3:52
